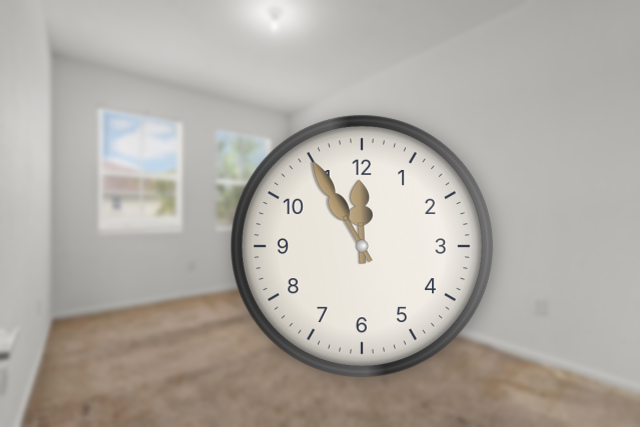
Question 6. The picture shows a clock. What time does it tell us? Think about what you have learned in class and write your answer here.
11:55
